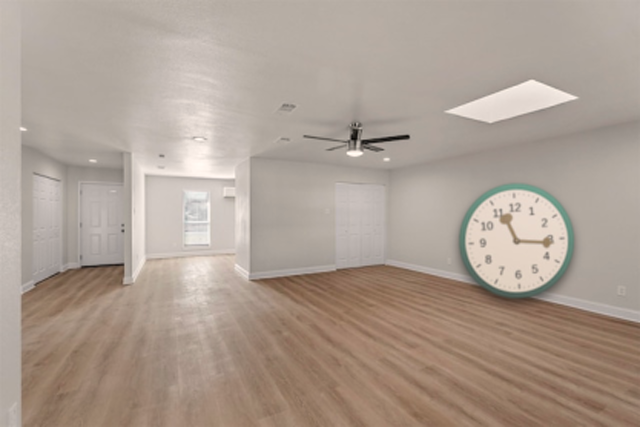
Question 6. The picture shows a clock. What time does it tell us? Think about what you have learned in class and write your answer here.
11:16
